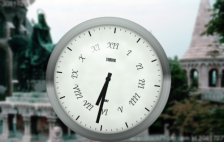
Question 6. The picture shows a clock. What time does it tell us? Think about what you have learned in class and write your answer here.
6:31
